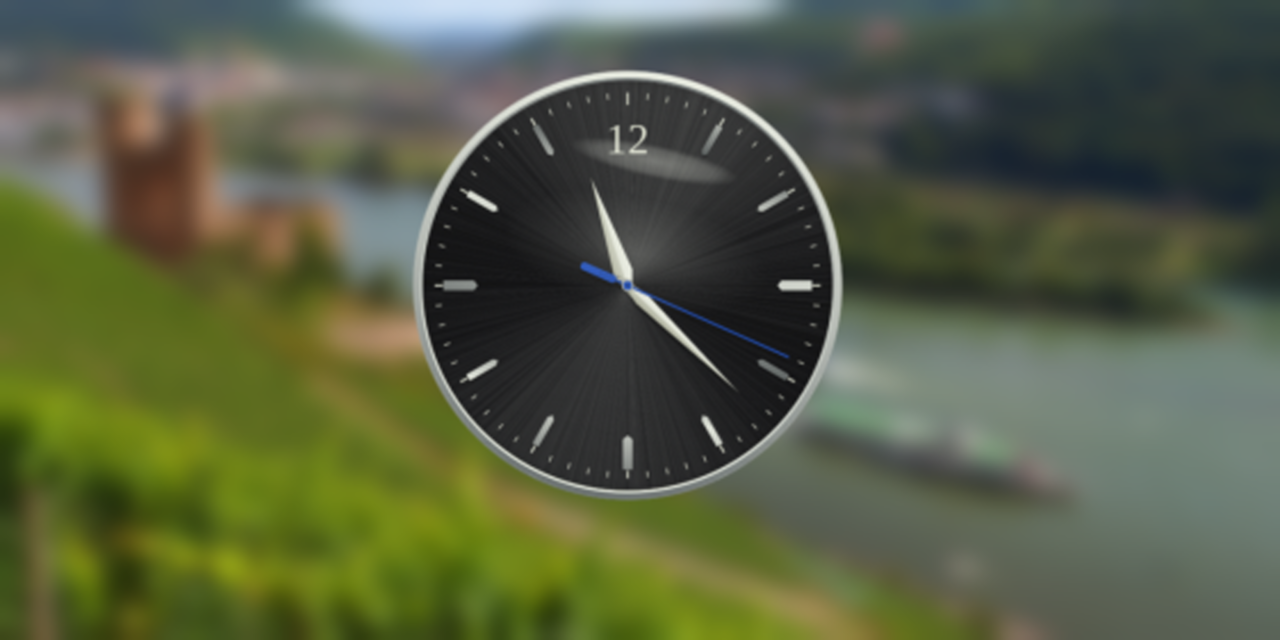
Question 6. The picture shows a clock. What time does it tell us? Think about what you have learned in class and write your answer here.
11:22:19
